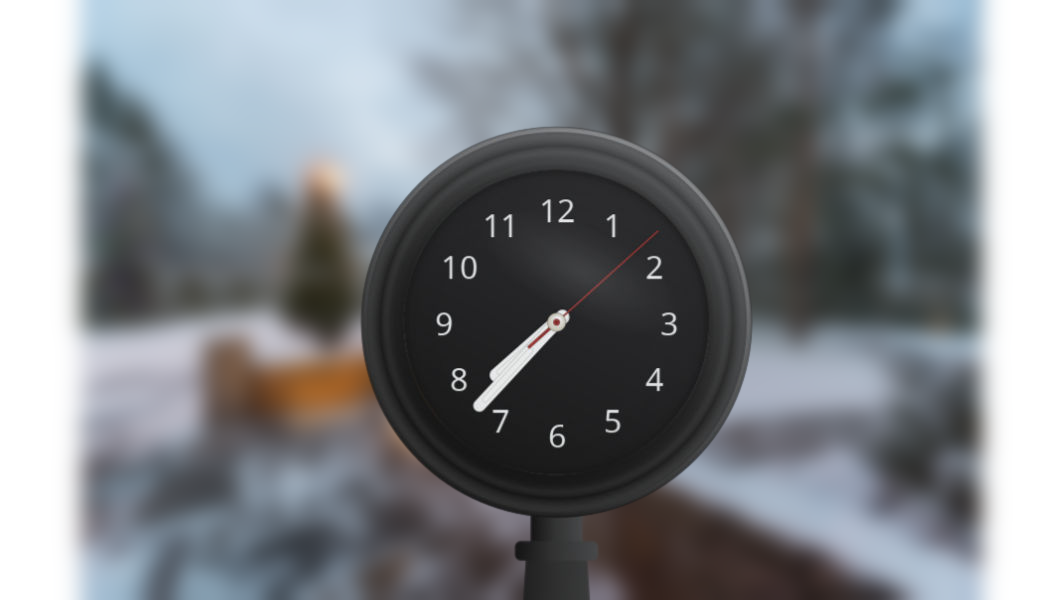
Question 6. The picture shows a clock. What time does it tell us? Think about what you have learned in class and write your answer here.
7:37:08
